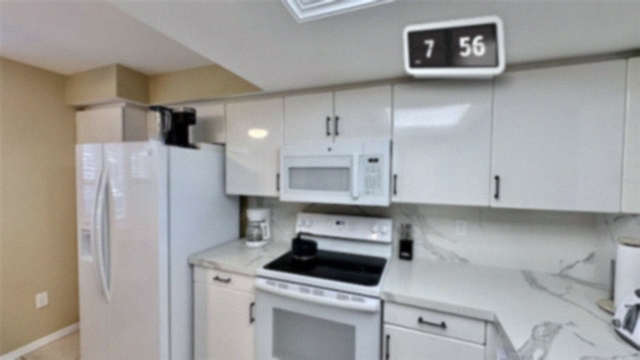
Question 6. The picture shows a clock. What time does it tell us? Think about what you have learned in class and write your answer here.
7:56
